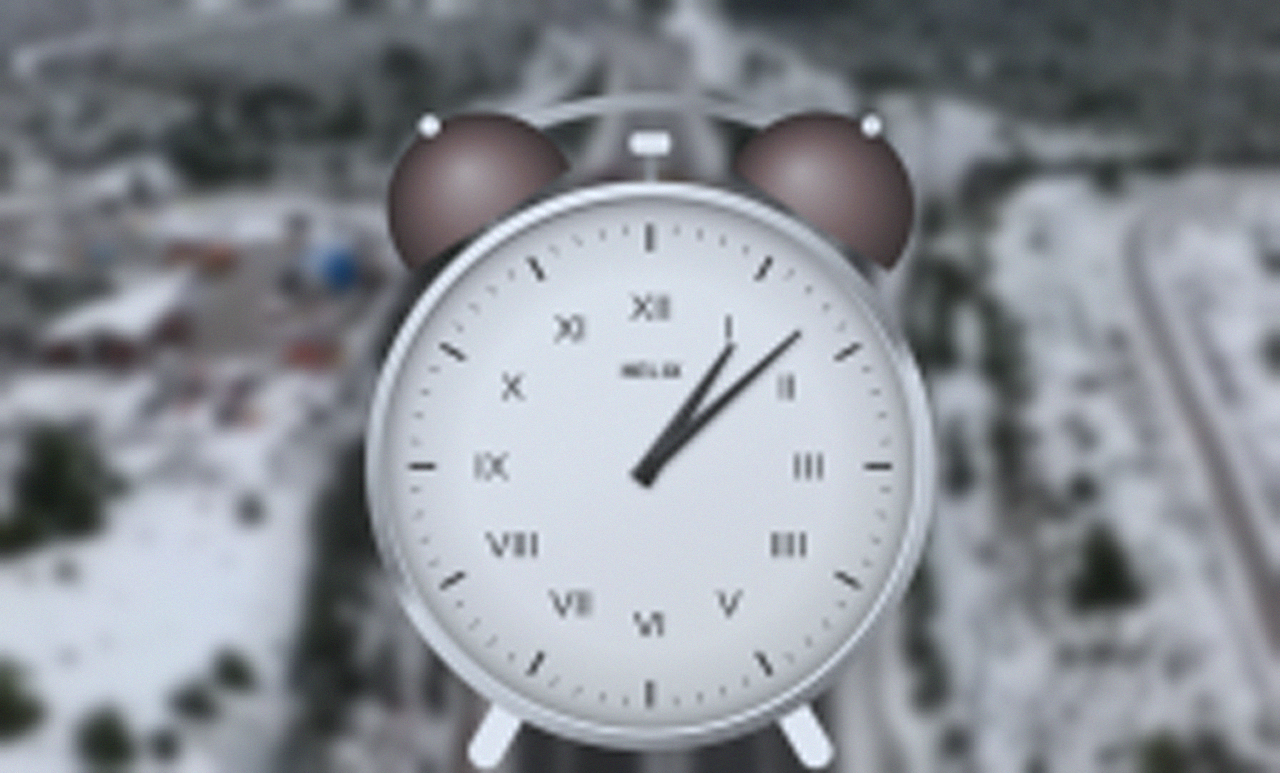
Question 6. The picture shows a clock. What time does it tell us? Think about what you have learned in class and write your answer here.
1:08
